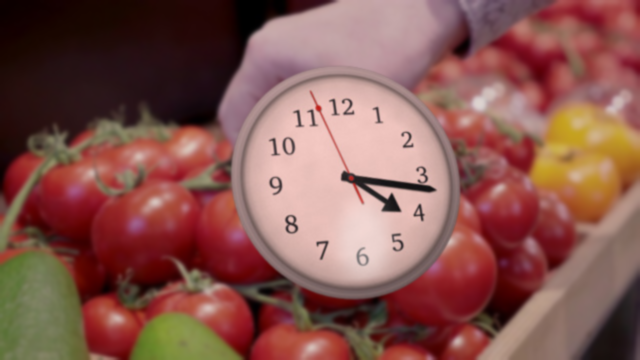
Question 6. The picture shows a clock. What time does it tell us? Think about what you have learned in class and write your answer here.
4:16:57
